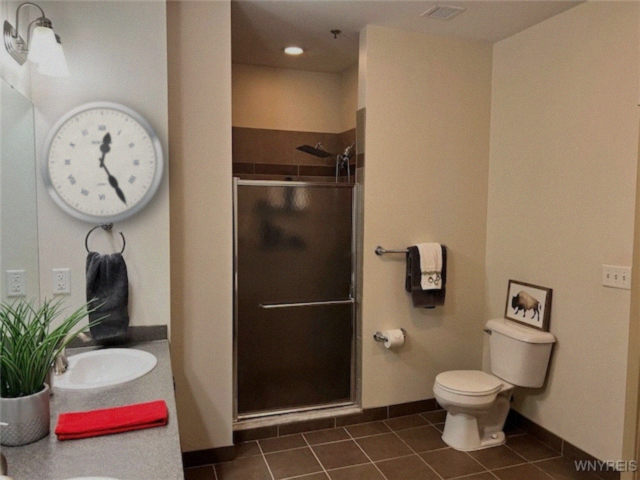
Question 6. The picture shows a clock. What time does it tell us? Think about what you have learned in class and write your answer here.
12:25
